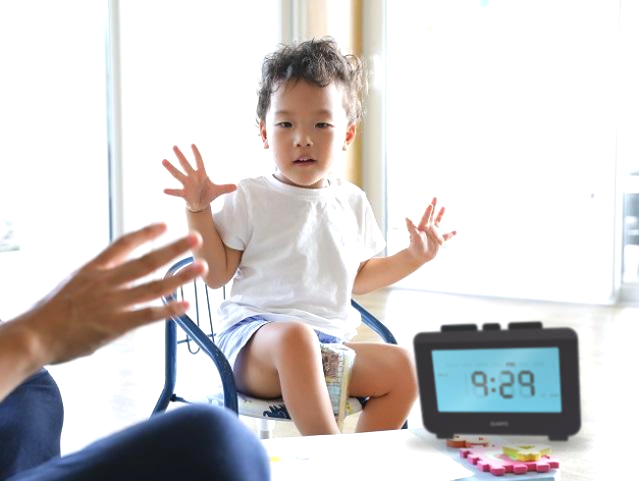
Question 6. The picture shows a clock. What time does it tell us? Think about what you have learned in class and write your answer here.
9:29
